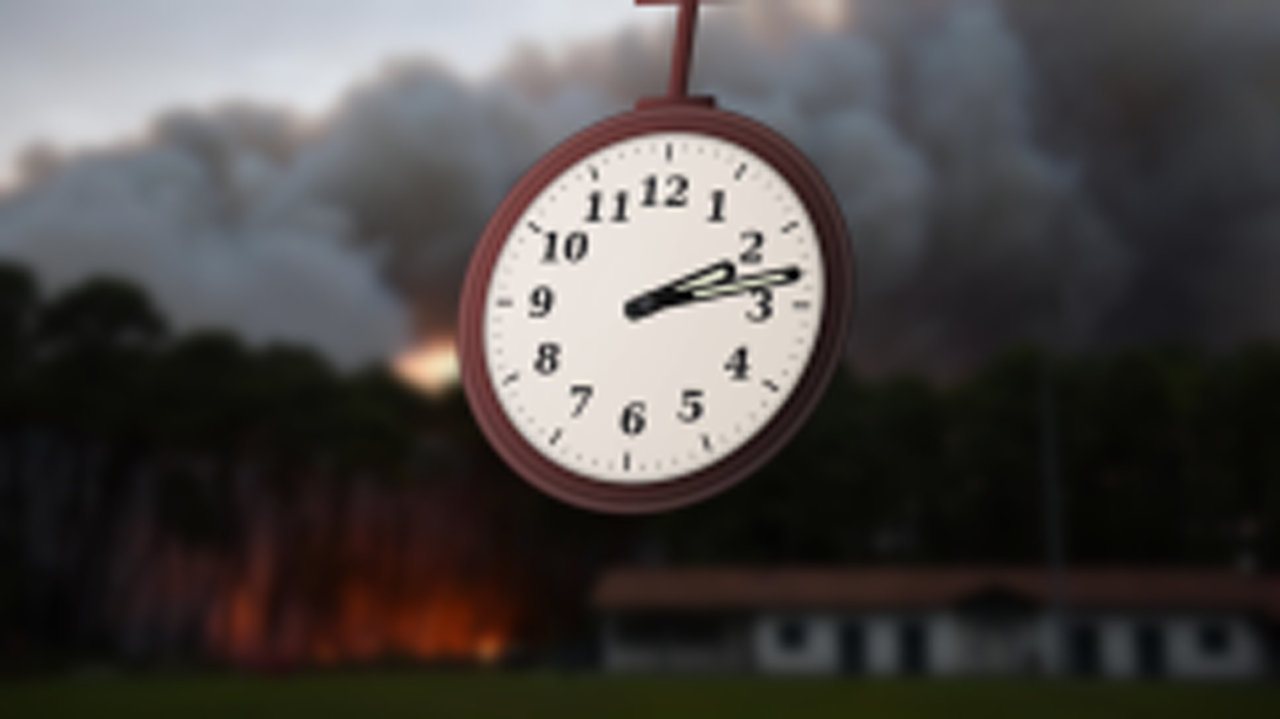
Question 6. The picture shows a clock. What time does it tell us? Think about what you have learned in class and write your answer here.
2:13
